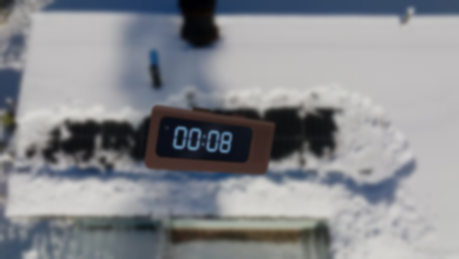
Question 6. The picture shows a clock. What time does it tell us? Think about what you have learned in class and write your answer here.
0:08
